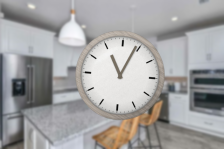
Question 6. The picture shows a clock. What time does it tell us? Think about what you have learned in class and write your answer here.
11:04
